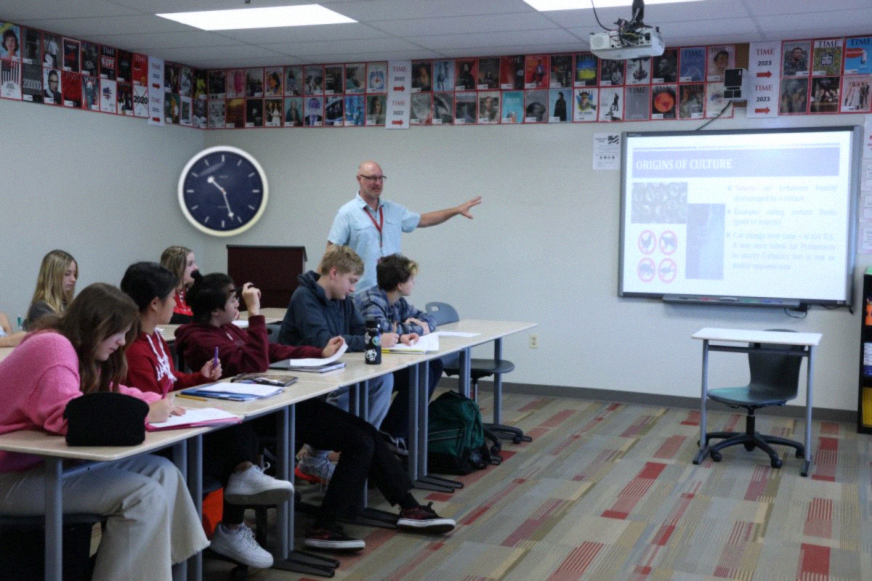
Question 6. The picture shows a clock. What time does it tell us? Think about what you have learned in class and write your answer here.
10:27
